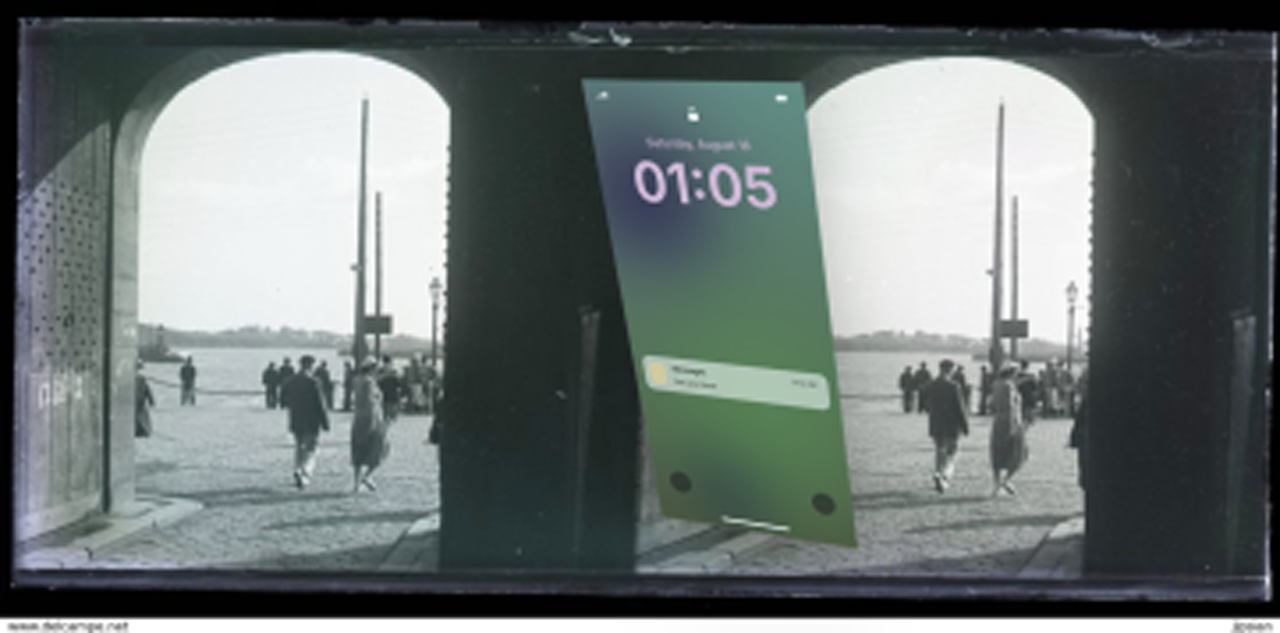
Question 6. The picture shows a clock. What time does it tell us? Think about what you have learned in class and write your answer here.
1:05
